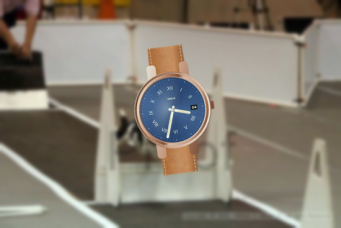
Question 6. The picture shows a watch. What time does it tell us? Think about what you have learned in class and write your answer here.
3:33
